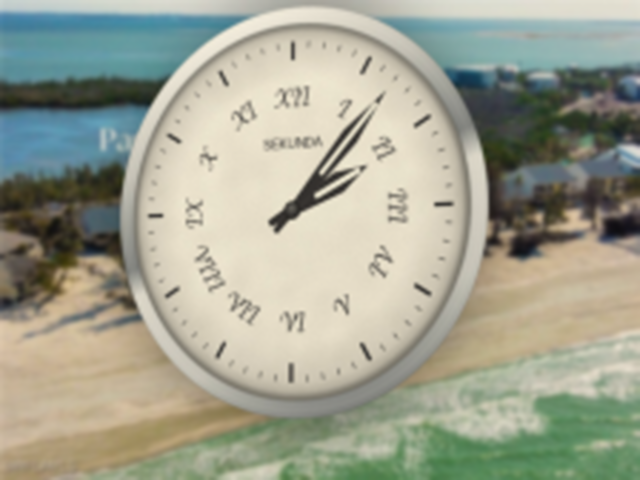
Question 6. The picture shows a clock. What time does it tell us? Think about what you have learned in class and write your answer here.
2:07
